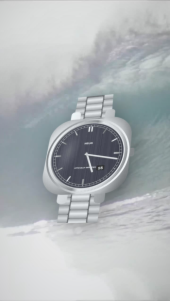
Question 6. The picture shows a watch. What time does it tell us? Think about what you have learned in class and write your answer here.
5:17
